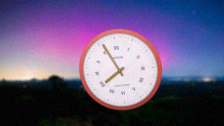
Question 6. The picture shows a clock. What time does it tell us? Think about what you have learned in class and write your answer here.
7:56
